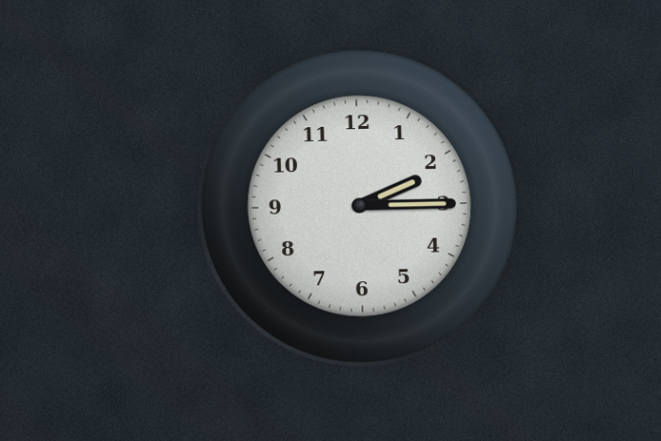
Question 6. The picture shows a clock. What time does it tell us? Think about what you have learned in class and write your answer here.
2:15
